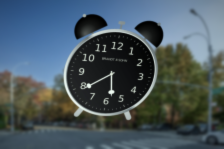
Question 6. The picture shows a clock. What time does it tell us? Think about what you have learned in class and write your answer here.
5:39
